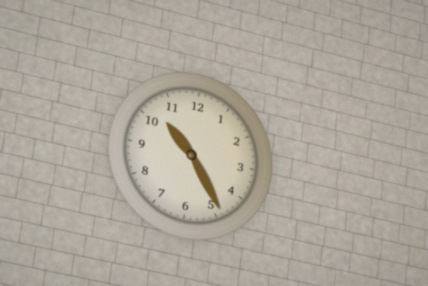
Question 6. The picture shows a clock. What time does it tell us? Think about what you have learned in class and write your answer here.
10:24
